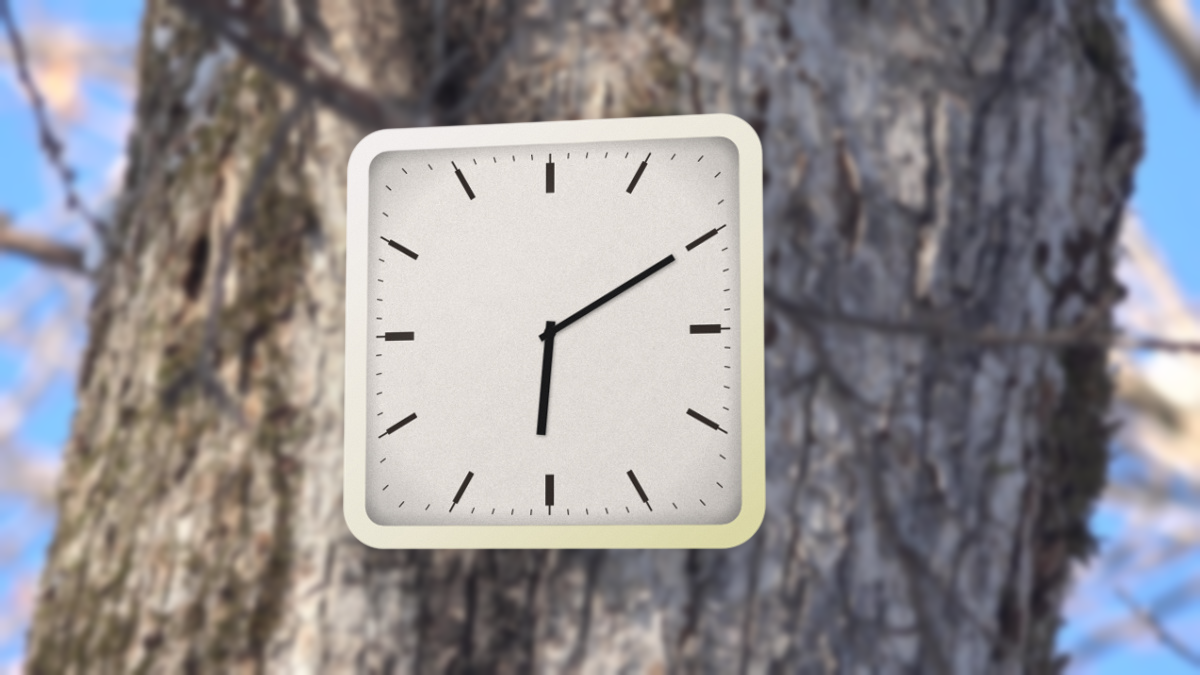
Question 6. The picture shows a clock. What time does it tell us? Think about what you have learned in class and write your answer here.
6:10
